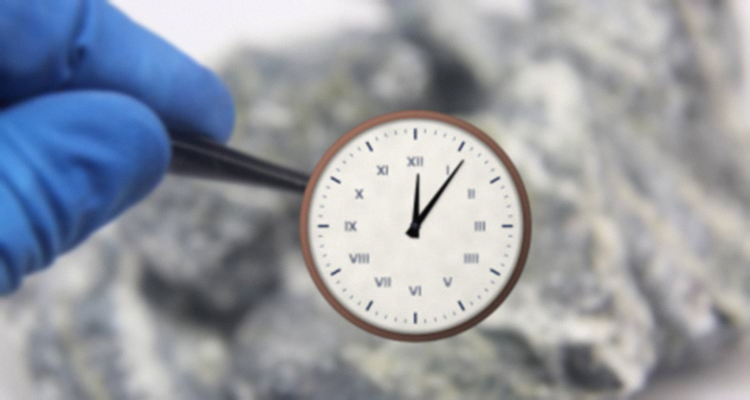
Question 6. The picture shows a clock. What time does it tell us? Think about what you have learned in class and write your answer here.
12:06
